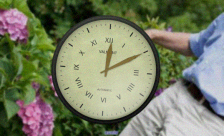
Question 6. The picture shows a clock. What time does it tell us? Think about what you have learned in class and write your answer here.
12:10
